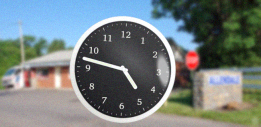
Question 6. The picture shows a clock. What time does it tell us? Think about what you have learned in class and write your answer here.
4:47
